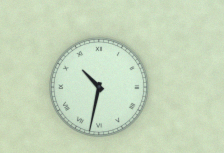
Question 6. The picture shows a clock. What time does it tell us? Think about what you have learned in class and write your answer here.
10:32
